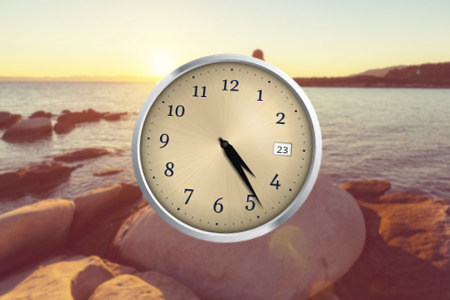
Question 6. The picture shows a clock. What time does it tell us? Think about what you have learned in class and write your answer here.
4:24
